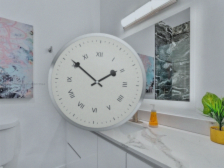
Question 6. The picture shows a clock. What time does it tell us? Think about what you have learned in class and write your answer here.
1:51
